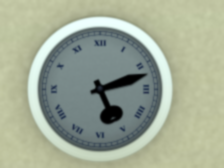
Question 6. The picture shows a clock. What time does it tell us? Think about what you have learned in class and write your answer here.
5:12
